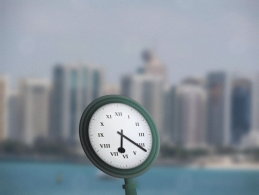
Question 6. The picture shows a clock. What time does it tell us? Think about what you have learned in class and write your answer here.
6:21
